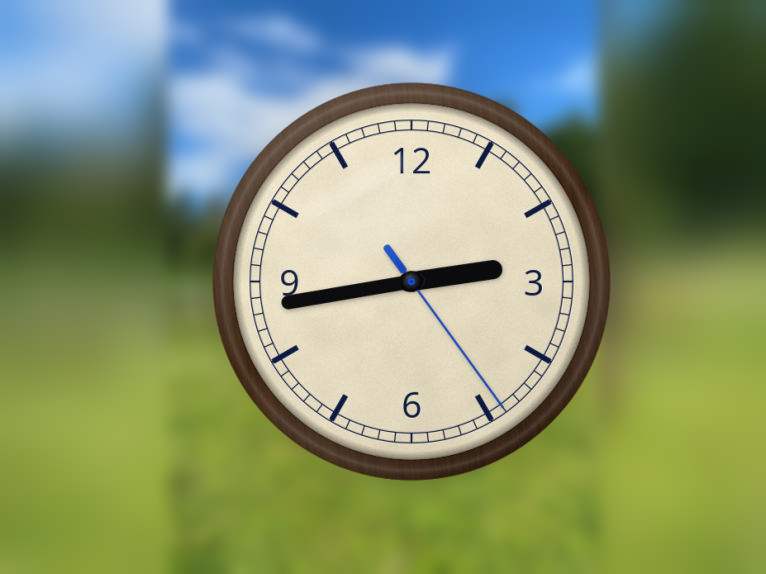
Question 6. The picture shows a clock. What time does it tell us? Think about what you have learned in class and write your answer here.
2:43:24
